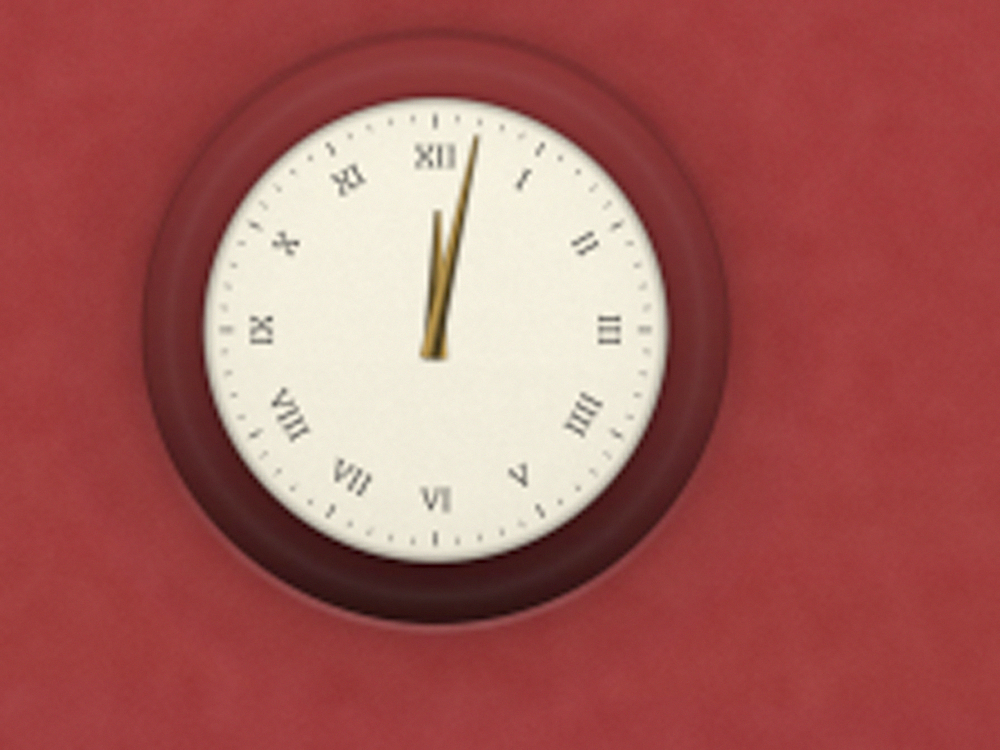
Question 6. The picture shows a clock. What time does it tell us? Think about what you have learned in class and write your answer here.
12:02
